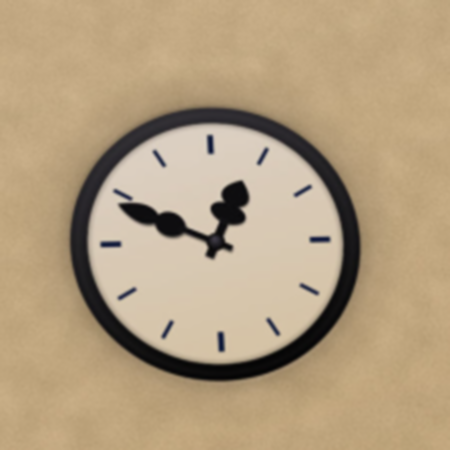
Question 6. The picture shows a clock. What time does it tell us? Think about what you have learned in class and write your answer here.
12:49
